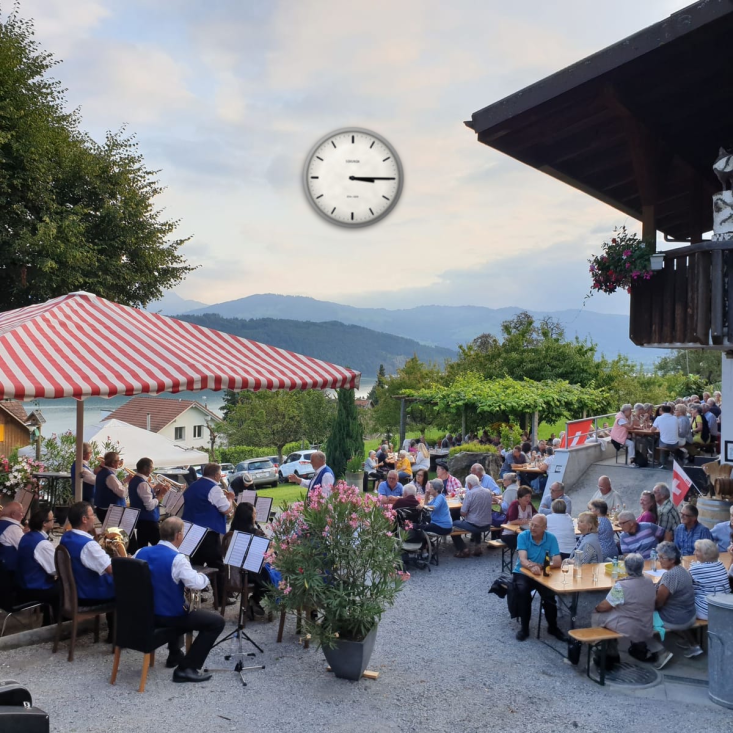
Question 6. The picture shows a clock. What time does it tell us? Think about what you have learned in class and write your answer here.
3:15
